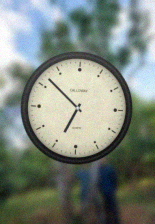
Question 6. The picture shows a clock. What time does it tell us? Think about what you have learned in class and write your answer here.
6:52
